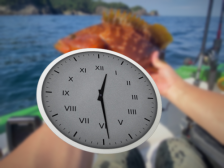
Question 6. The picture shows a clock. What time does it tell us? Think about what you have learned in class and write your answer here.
12:29
